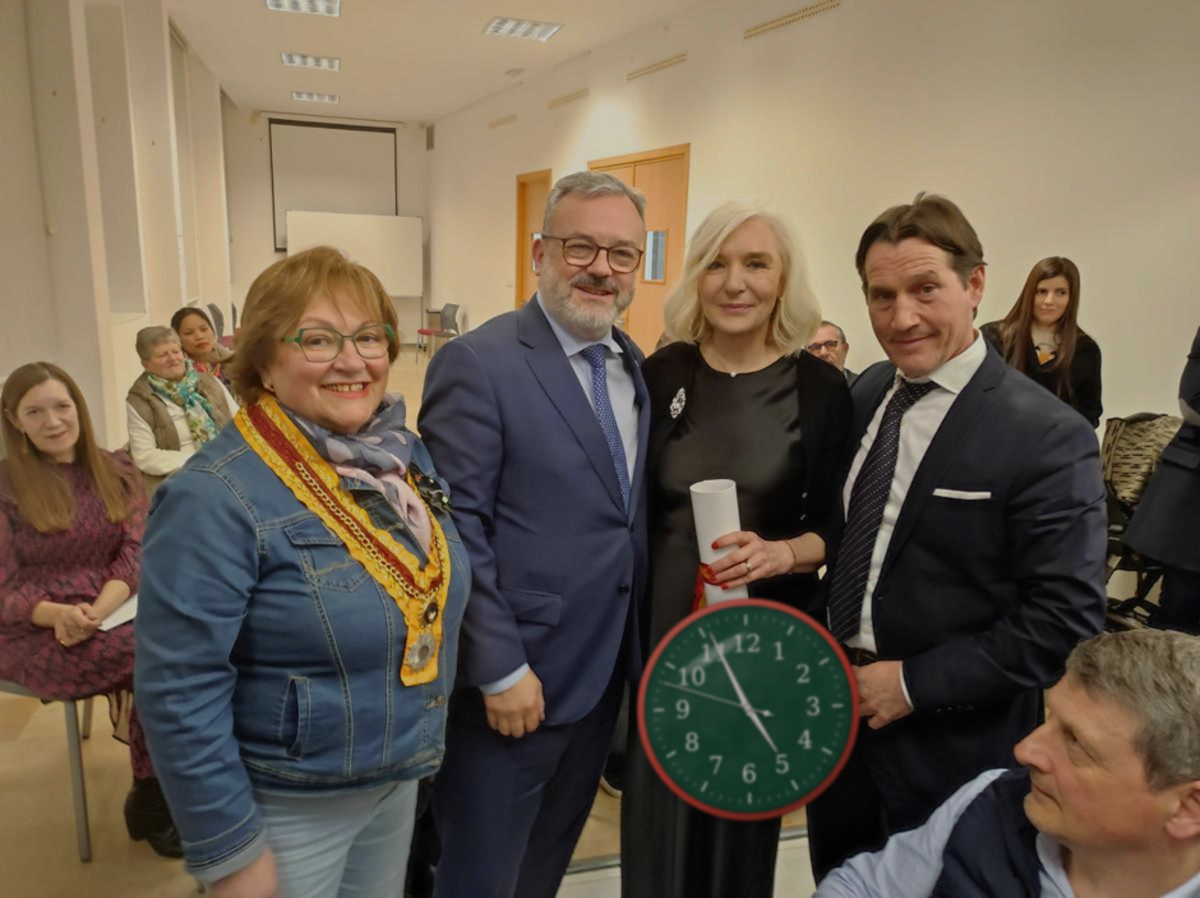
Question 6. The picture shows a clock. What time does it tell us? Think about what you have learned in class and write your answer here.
4:55:48
